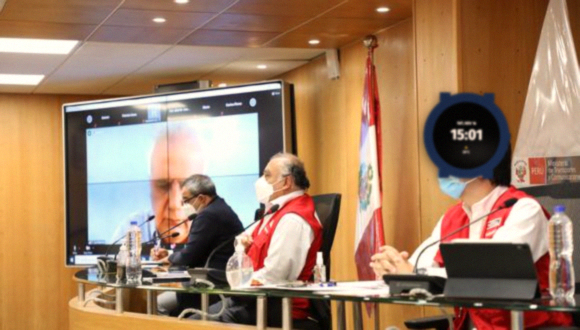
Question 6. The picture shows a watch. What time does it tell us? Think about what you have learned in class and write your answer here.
15:01
